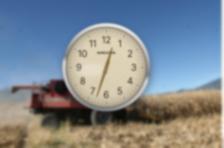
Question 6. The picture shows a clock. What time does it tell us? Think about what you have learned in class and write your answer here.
12:33
